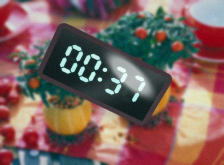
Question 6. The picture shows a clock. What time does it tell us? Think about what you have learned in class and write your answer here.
0:37
